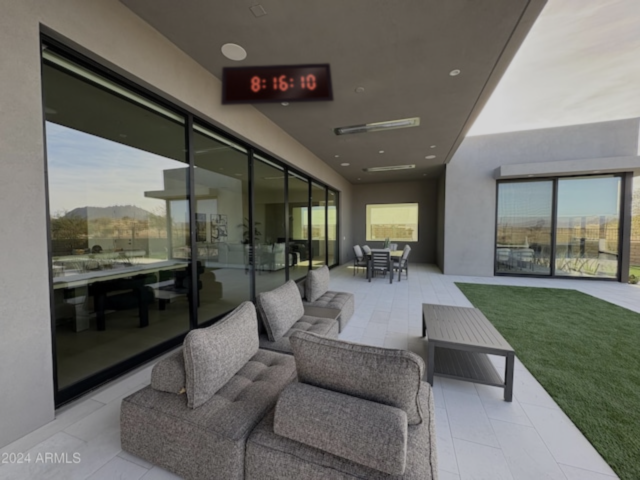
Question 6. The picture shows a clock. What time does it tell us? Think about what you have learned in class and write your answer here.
8:16:10
